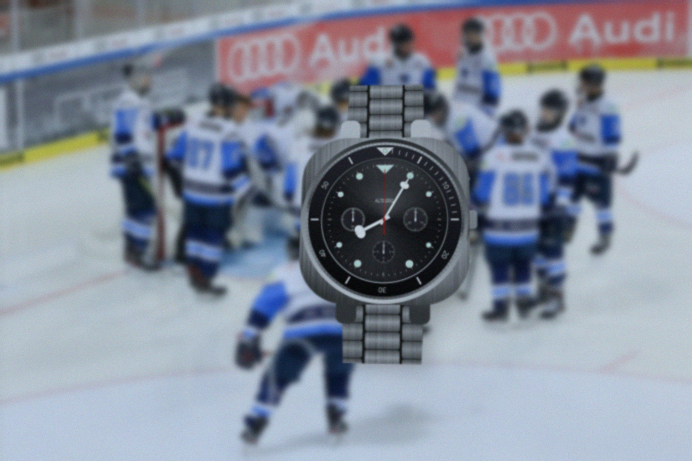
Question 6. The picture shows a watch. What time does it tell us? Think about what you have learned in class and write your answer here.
8:05
